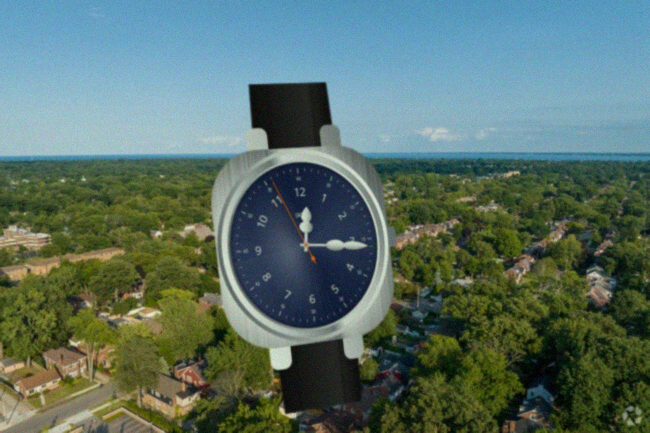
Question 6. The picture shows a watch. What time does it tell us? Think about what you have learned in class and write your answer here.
12:15:56
